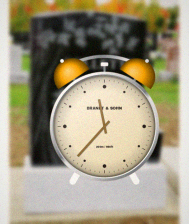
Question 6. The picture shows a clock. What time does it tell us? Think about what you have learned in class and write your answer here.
11:37
